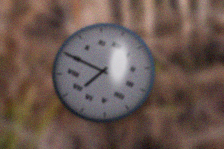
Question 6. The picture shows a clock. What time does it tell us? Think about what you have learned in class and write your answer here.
6:45
